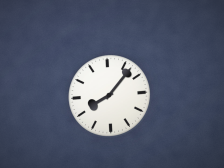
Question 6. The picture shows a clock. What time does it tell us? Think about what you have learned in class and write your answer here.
8:07
